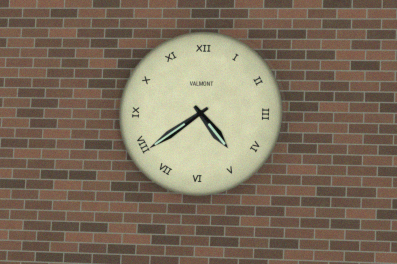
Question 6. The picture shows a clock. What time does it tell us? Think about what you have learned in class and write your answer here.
4:39
